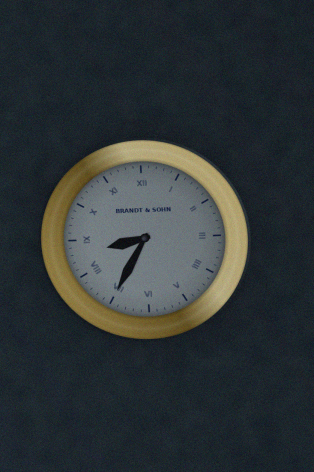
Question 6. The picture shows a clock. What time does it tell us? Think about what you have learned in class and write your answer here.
8:35
